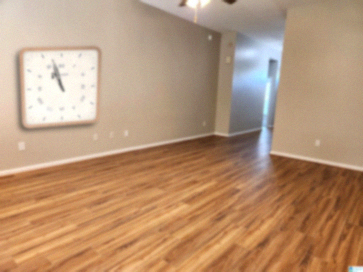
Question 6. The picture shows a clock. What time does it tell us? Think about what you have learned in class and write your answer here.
10:57
